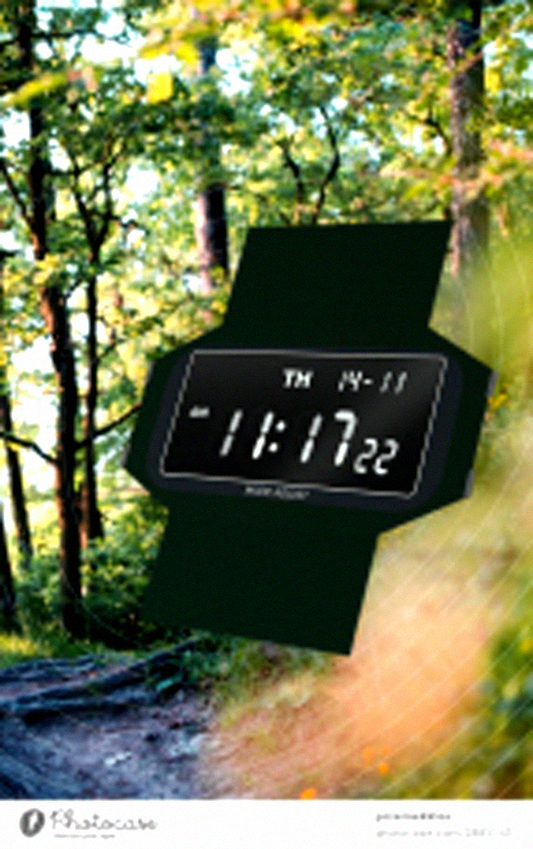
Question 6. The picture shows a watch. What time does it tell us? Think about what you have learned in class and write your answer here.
11:17:22
